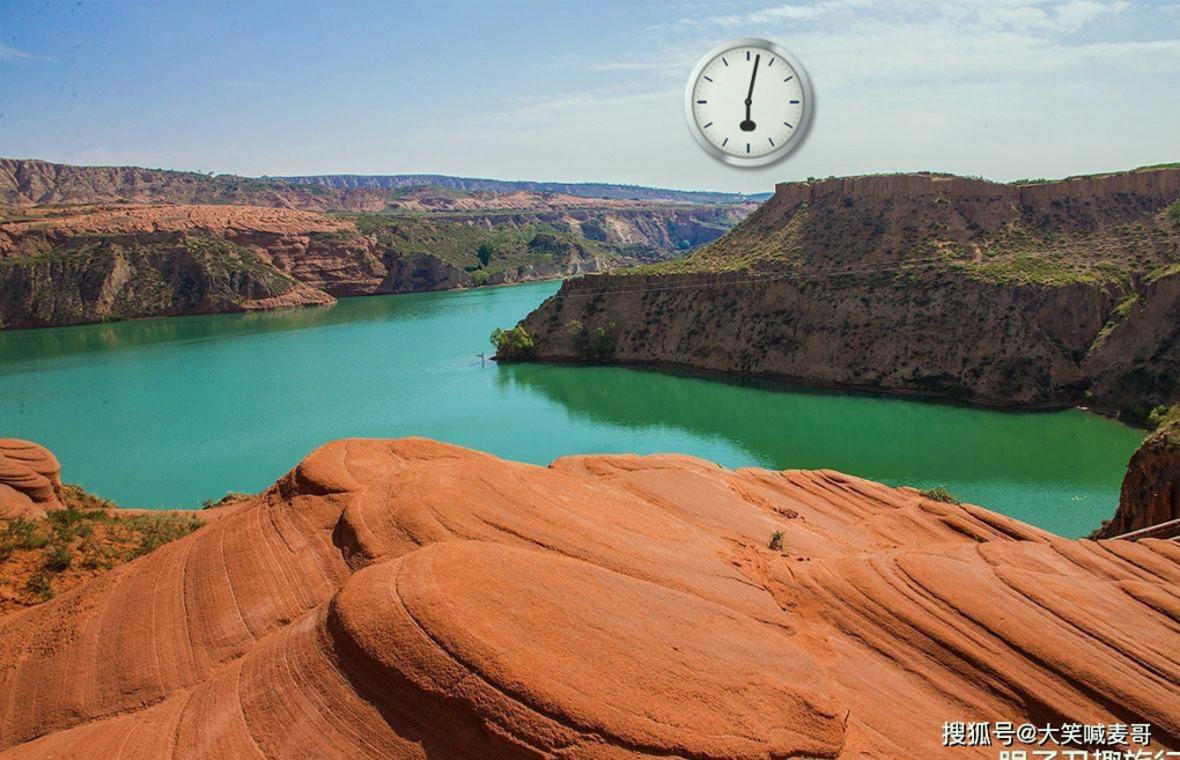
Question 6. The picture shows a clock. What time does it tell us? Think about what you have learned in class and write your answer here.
6:02
